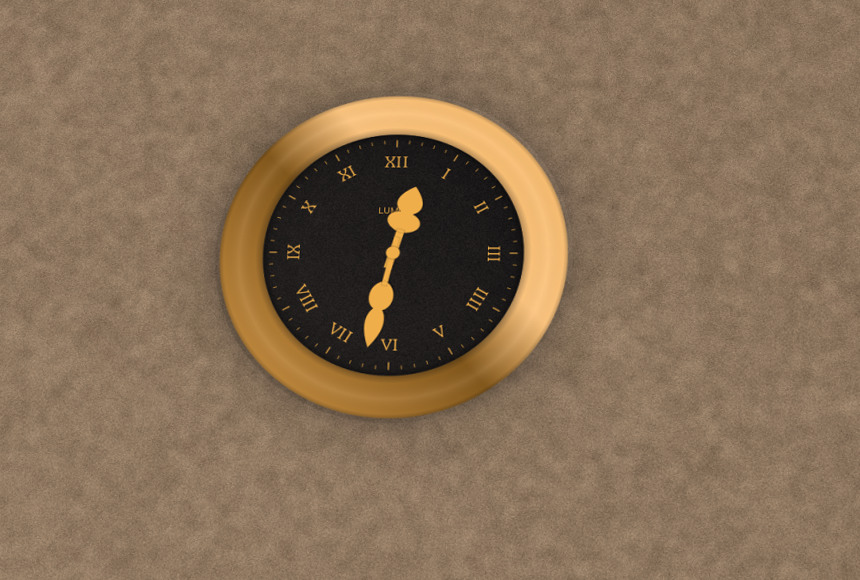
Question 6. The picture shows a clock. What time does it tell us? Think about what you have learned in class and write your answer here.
12:32
